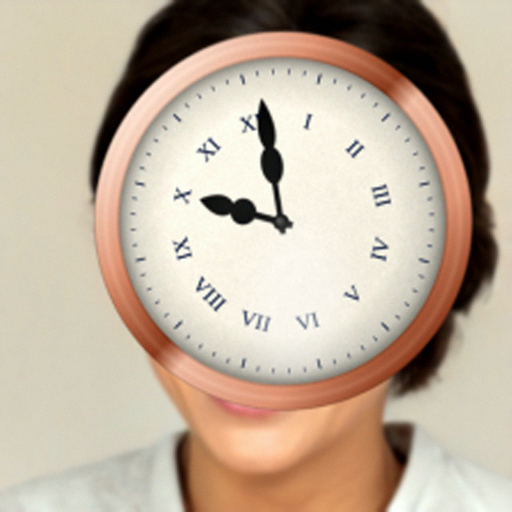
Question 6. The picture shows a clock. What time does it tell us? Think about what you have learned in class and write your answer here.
10:01
